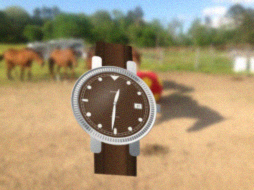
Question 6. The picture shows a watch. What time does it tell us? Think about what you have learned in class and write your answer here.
12:31
